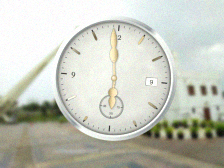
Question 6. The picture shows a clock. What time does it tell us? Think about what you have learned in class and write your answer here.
5:59
